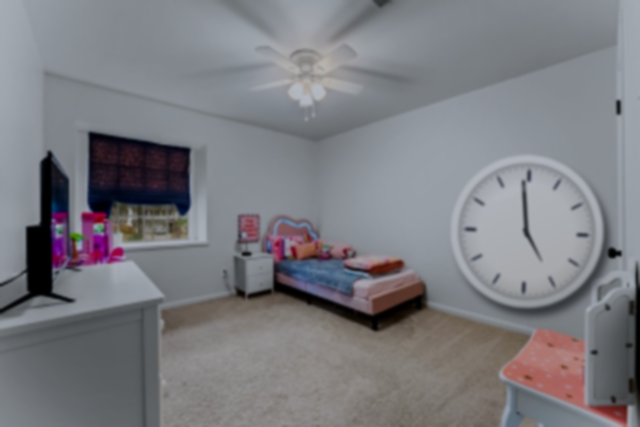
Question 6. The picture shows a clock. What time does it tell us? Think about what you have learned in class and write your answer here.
4:59
